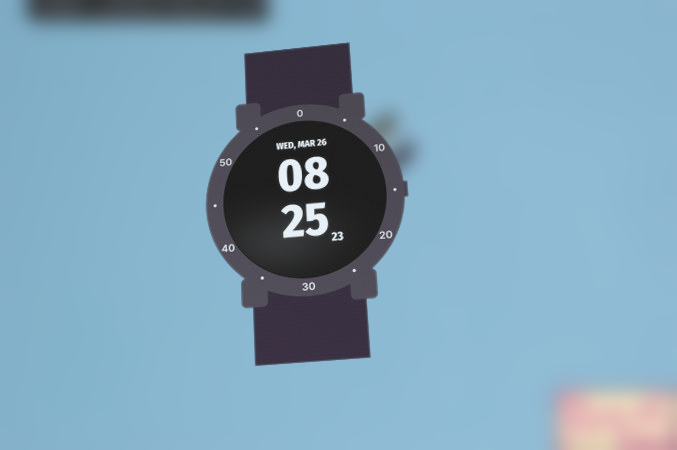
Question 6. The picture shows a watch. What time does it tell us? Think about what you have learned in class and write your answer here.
8:25:23
